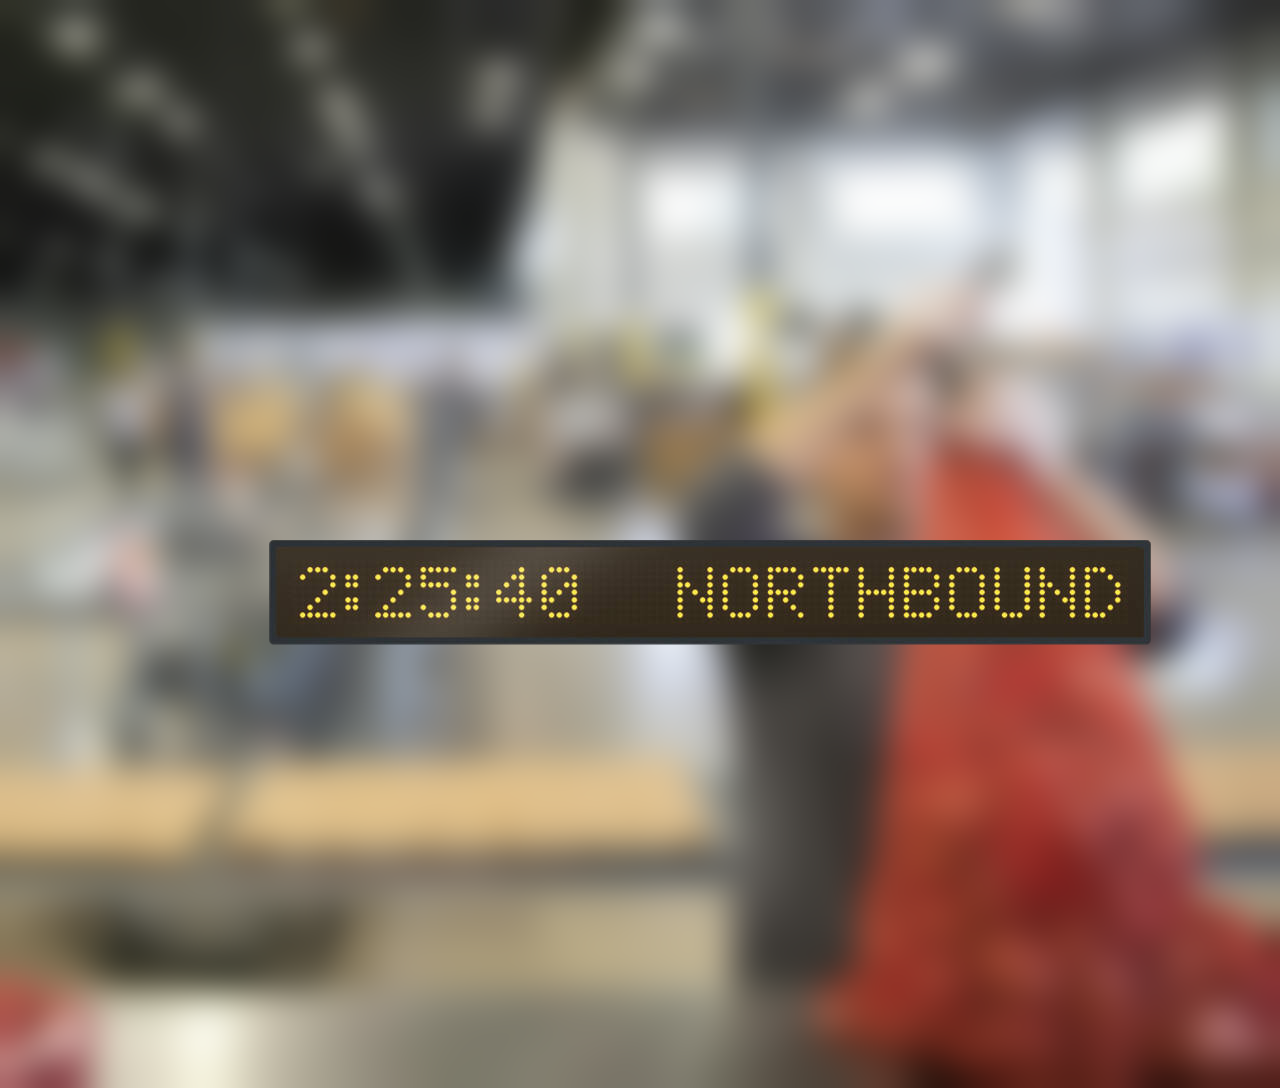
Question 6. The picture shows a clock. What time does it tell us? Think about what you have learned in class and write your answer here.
2:25:40
